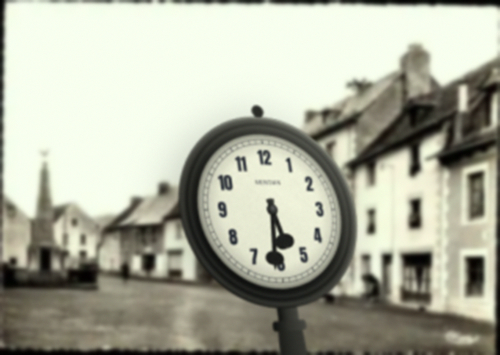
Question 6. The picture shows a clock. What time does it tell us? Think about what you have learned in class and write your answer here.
5:31
